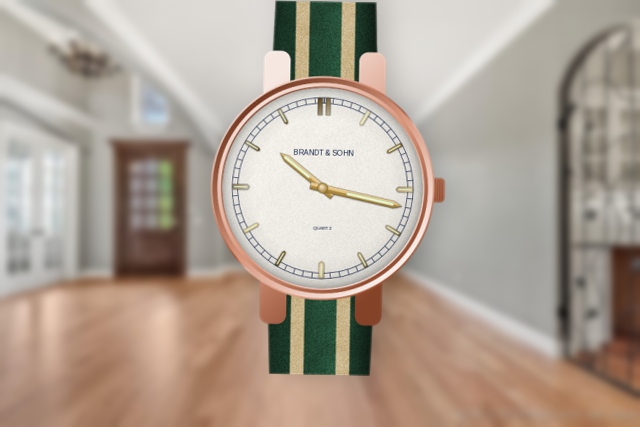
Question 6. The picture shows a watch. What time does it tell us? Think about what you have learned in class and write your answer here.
10:17
